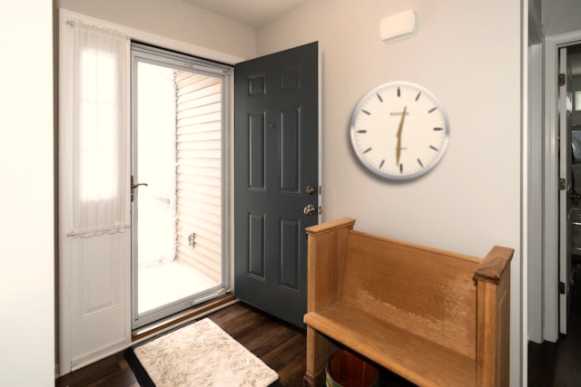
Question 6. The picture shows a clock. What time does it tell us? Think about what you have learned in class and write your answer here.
12:31
